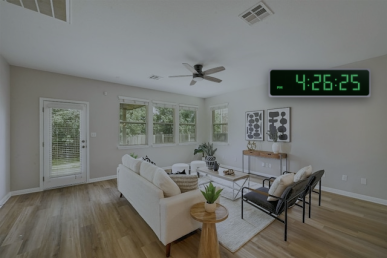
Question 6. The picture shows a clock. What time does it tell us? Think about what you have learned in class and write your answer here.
4:26:25
